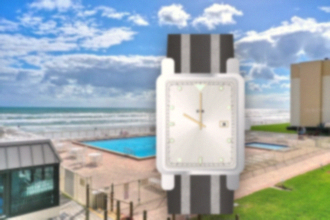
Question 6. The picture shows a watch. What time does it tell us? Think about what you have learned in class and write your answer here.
10:00
